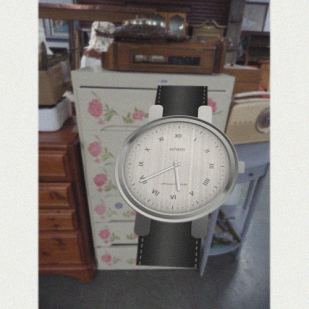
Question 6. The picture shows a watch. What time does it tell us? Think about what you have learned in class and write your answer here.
5:40
